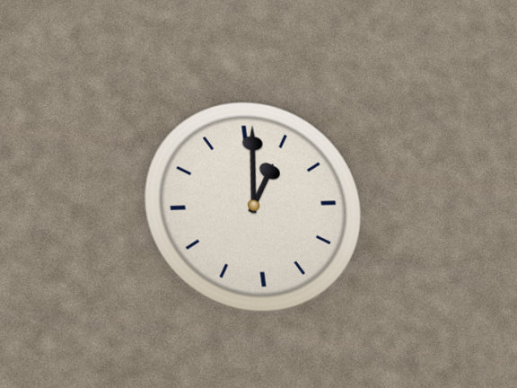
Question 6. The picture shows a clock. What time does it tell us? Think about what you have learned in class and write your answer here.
1:01
